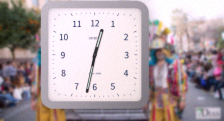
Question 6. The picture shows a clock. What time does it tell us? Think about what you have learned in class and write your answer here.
12:32
